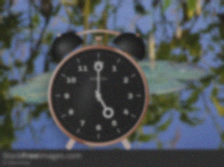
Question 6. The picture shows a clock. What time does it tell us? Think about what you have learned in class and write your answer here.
5:00
